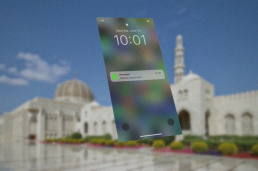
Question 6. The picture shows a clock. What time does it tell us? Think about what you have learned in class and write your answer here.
10:01
